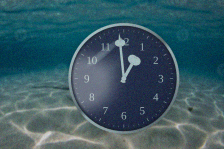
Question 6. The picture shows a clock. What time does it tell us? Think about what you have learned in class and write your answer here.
12:59
